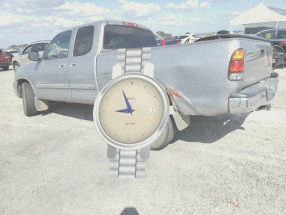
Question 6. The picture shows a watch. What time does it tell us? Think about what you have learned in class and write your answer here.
8:56
